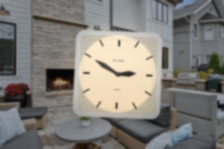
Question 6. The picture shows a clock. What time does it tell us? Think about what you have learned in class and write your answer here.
2:50
